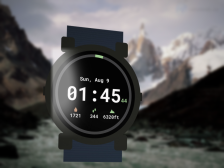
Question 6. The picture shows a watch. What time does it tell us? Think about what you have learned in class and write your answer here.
1:45
